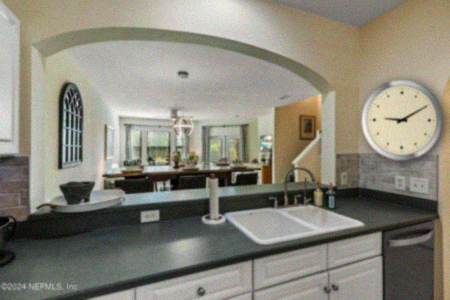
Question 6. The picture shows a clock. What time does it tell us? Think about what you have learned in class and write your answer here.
9:10
